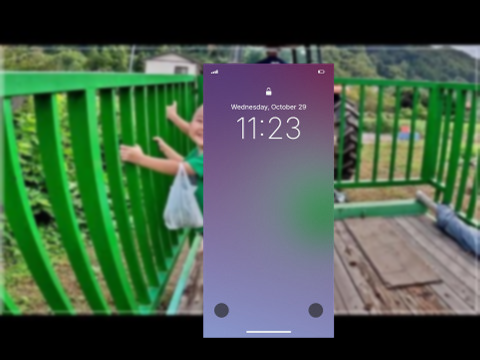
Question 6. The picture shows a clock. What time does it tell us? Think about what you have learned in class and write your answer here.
11:23
